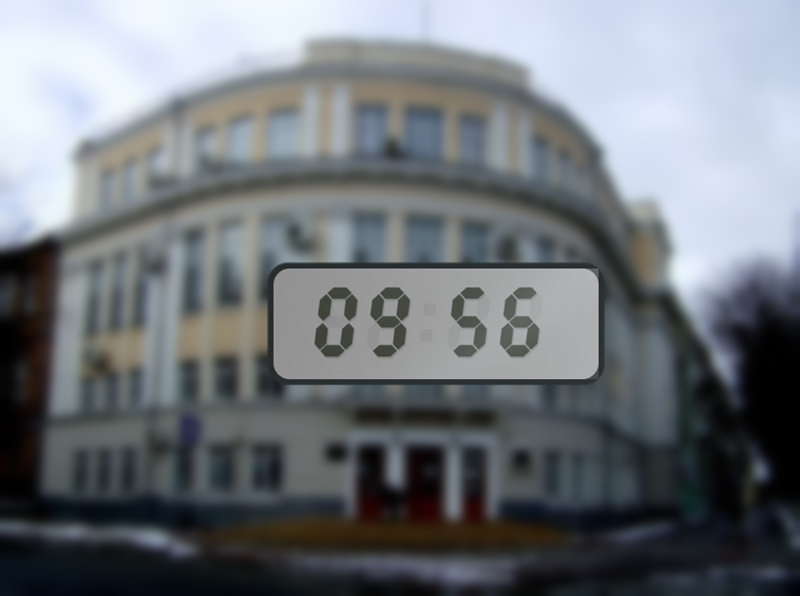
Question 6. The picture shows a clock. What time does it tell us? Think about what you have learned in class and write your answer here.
9:56
